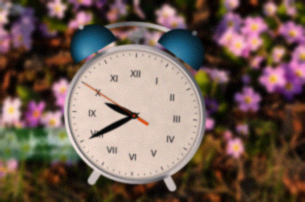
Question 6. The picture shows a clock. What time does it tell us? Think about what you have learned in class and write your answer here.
9:39:50
